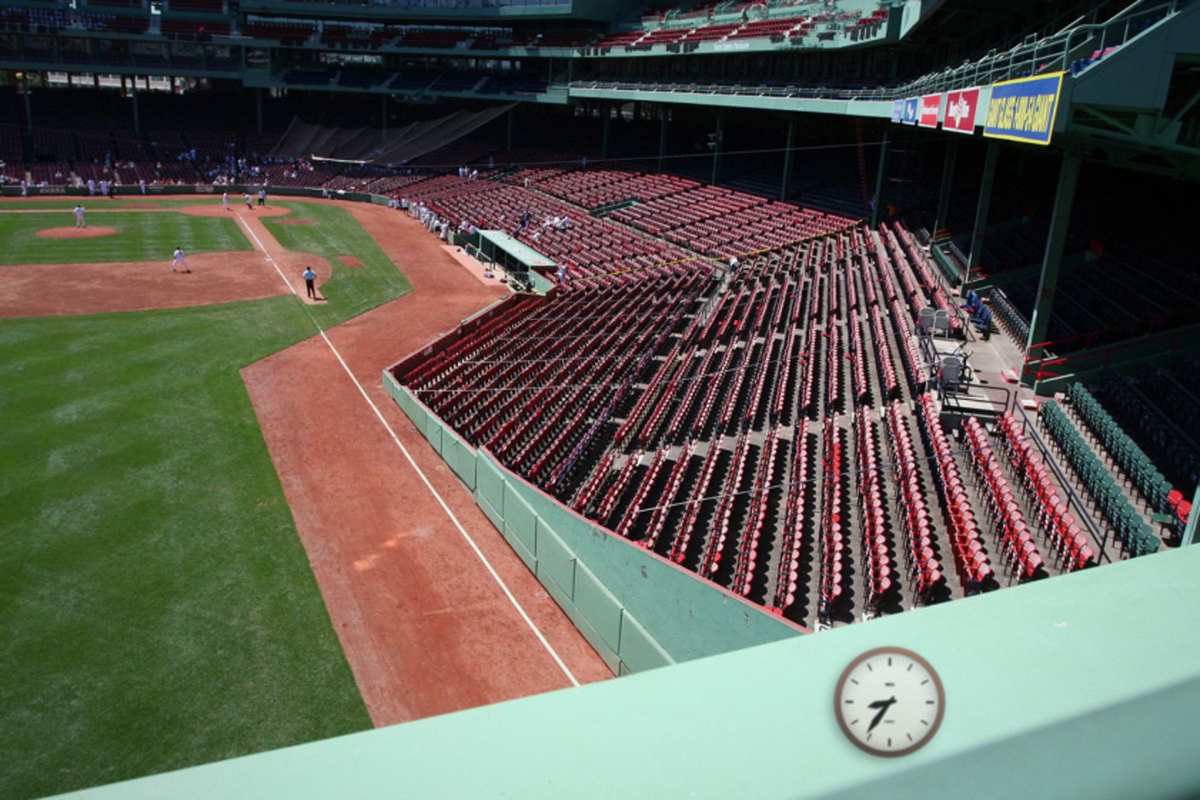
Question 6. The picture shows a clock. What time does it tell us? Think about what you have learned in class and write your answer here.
8:36
